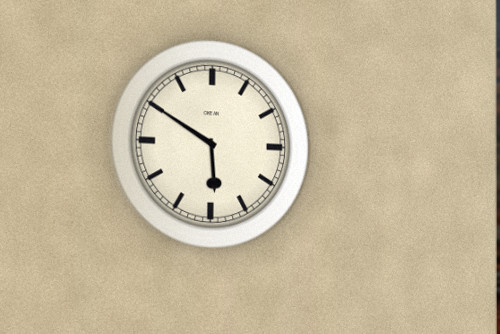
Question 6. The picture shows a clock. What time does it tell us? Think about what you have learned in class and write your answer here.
5:50
